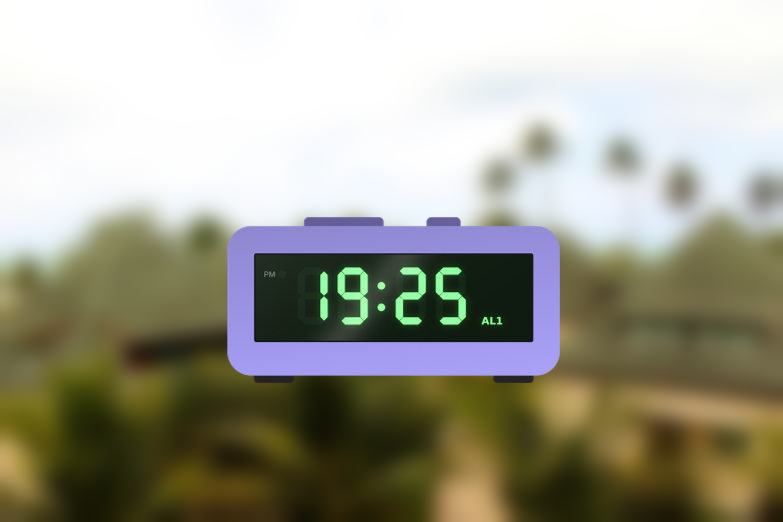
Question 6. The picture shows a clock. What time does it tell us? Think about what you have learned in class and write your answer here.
19:25
